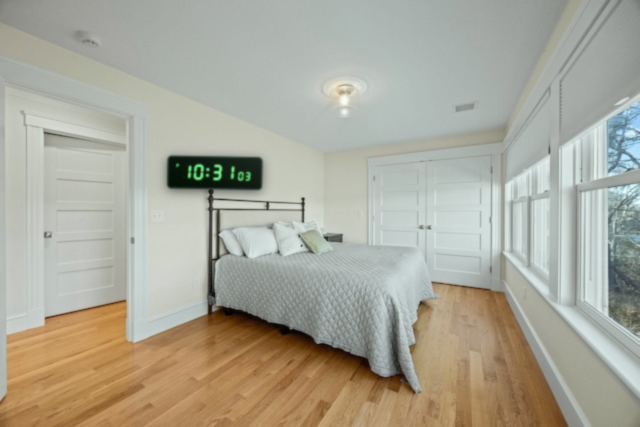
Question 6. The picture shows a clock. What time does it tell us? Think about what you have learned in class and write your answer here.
10:31
